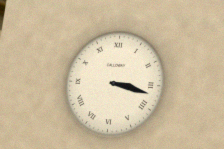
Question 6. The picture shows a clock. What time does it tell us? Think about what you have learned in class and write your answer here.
3:17
